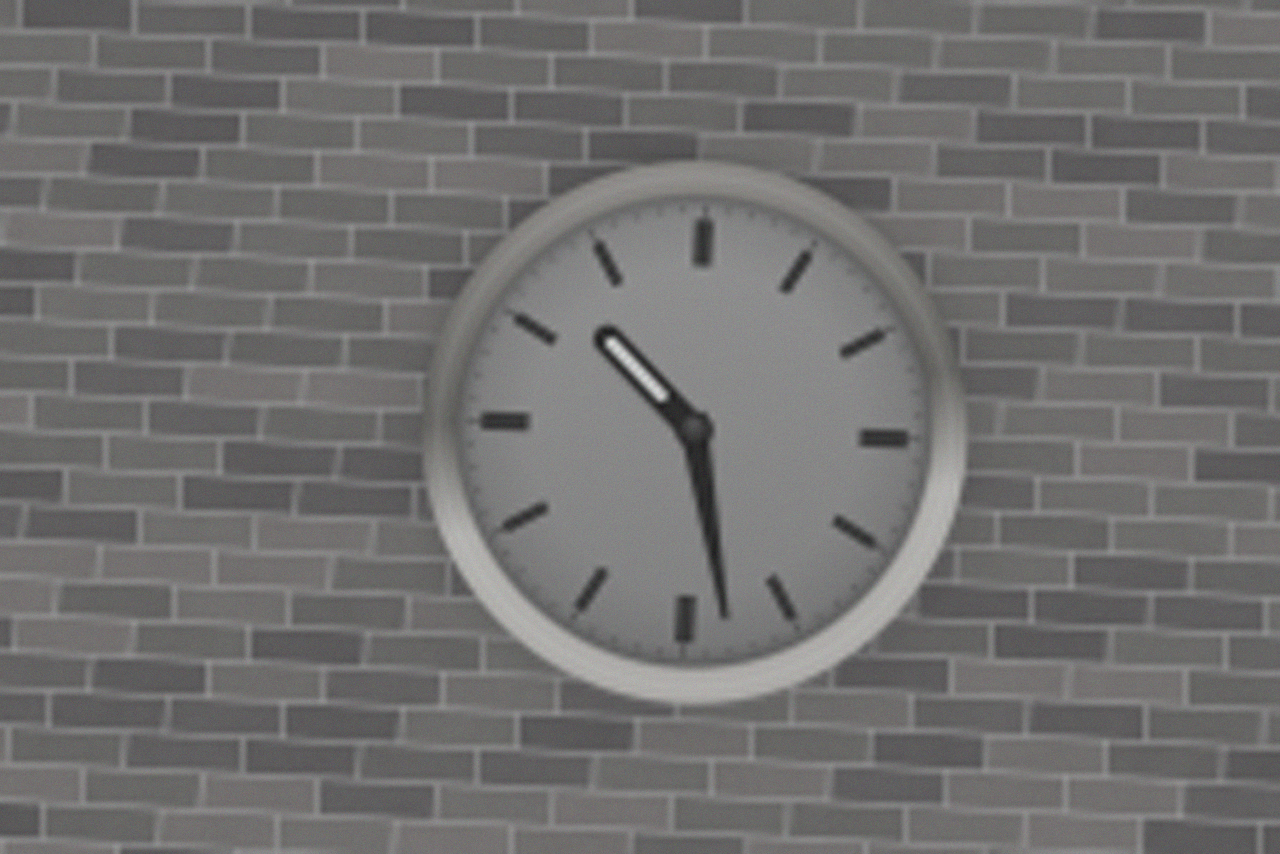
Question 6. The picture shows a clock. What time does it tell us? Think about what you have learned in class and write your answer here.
10:28
